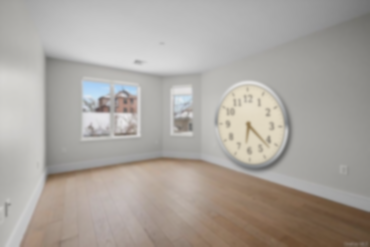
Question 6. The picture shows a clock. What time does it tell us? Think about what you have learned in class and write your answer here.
6:22
